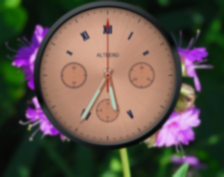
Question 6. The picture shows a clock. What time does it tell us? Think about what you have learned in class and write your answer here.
5:35
